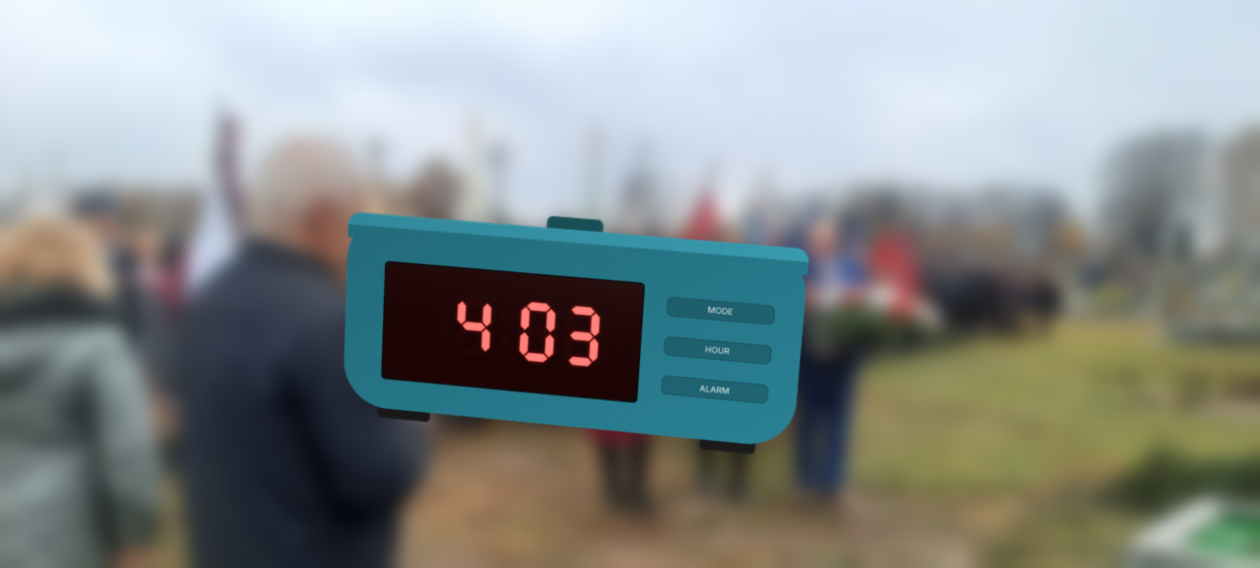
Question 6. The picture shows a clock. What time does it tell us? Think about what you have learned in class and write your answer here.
4:03
